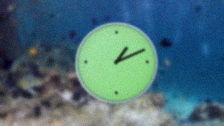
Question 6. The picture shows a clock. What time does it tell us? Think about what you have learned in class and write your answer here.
1:11
